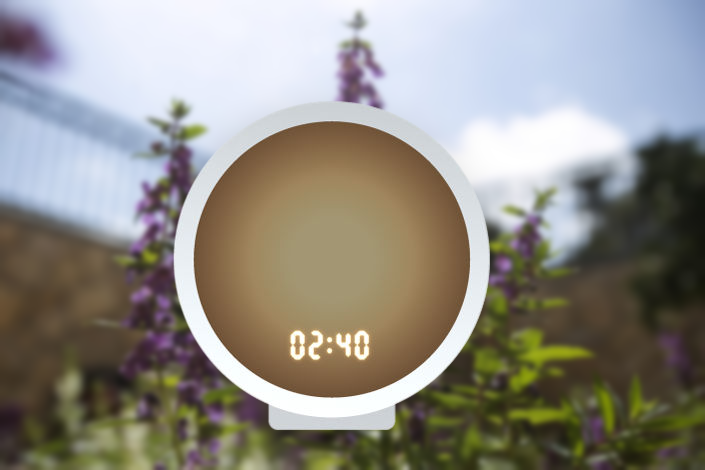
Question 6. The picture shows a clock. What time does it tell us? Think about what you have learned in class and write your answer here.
2:40
